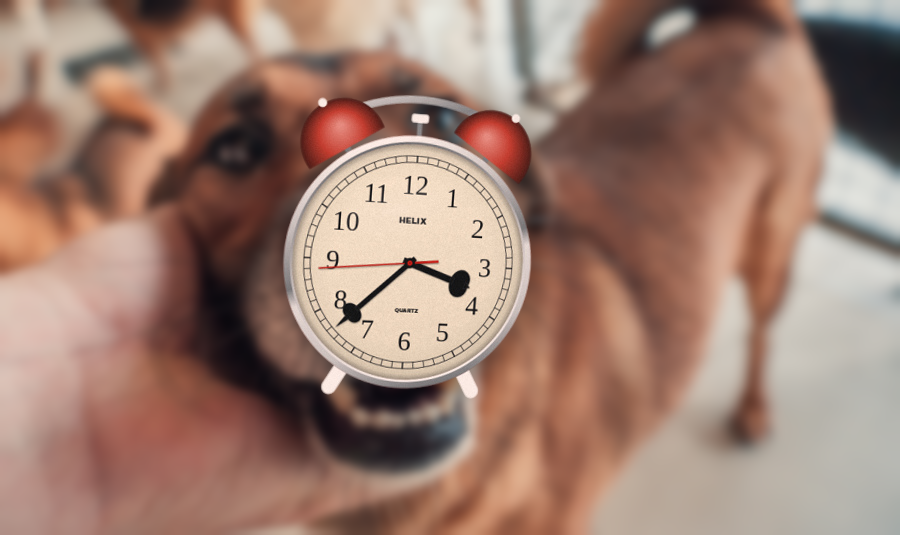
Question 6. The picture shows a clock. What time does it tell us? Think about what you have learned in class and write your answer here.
3:37:44
